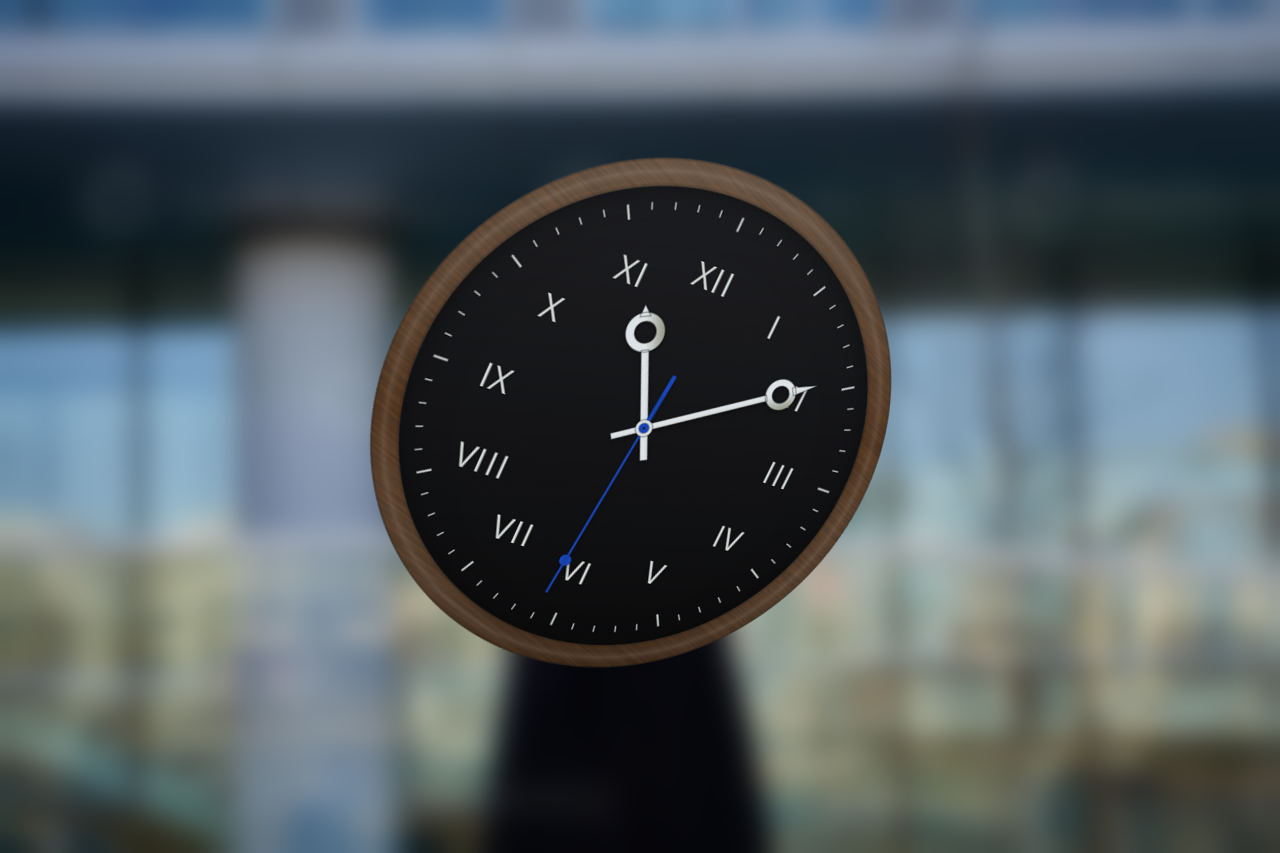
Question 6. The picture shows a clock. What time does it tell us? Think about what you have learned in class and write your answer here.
11:09:31
